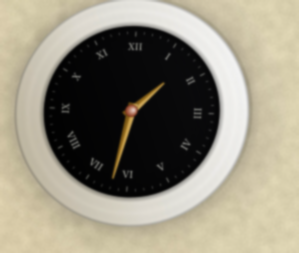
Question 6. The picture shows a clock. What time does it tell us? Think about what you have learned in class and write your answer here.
1:32
